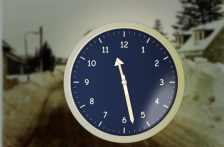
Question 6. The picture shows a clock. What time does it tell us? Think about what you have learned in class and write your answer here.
11:28
